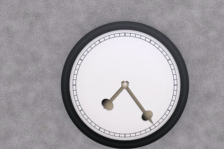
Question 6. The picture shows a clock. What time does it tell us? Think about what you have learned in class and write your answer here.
7:24
